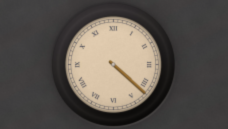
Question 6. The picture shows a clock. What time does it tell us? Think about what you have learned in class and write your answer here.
4:22
